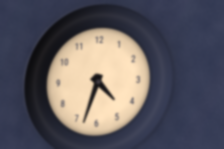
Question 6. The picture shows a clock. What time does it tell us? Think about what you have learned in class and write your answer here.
4:33
